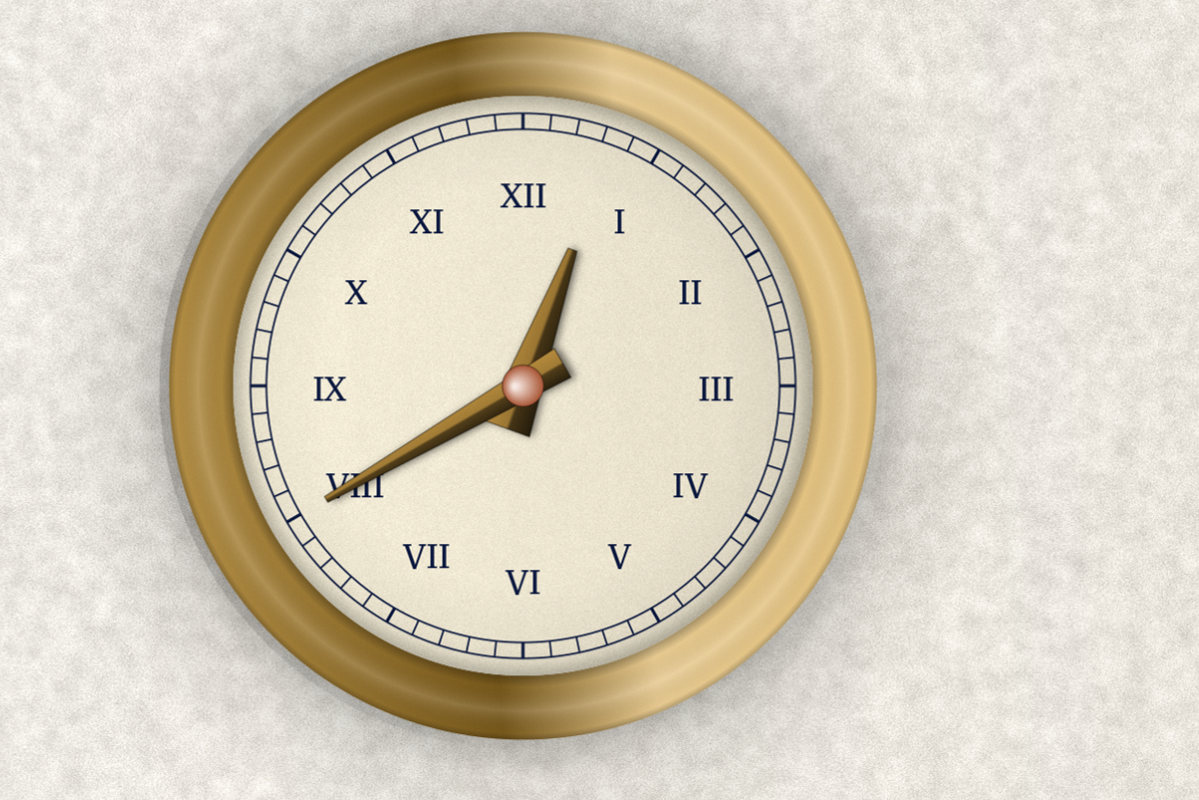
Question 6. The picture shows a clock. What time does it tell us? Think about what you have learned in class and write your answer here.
12:40
